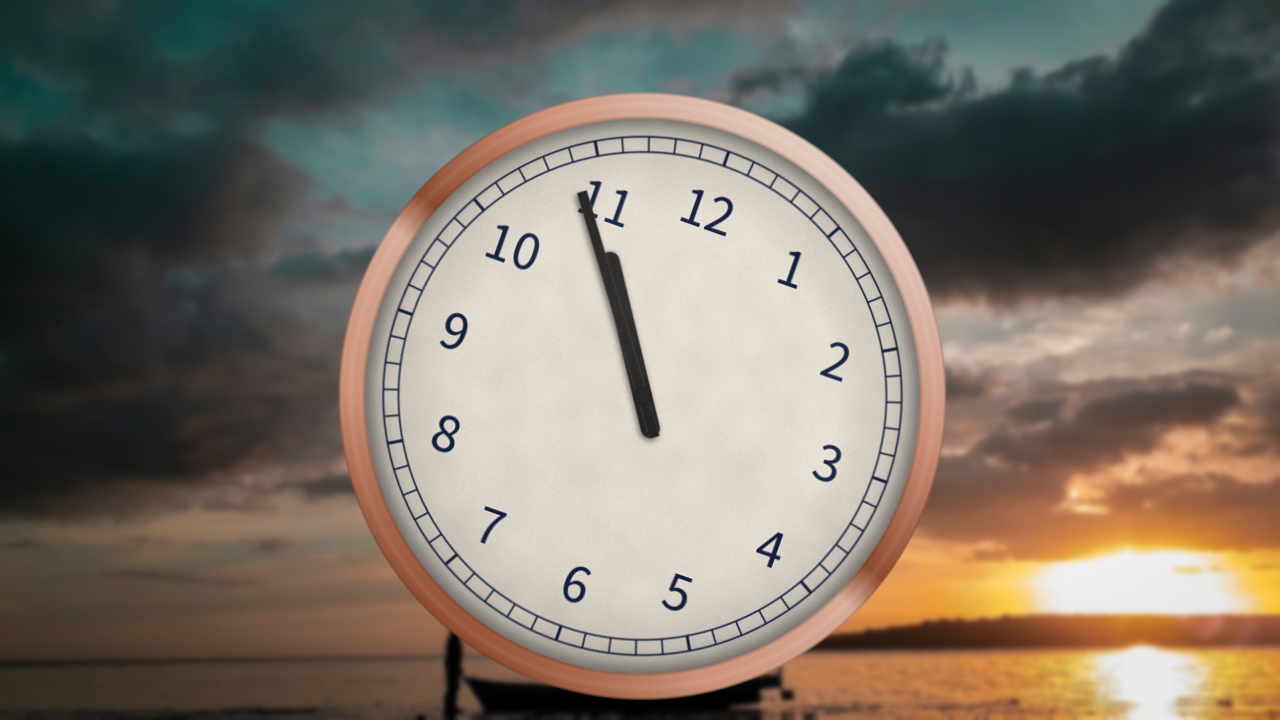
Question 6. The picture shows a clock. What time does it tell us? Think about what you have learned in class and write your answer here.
10:54
